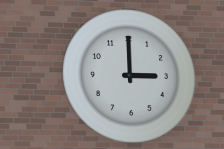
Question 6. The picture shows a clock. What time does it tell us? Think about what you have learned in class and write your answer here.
3:00
